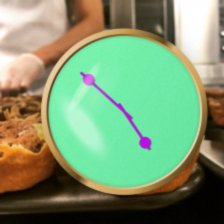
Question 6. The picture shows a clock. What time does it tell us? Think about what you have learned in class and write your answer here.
4:52
